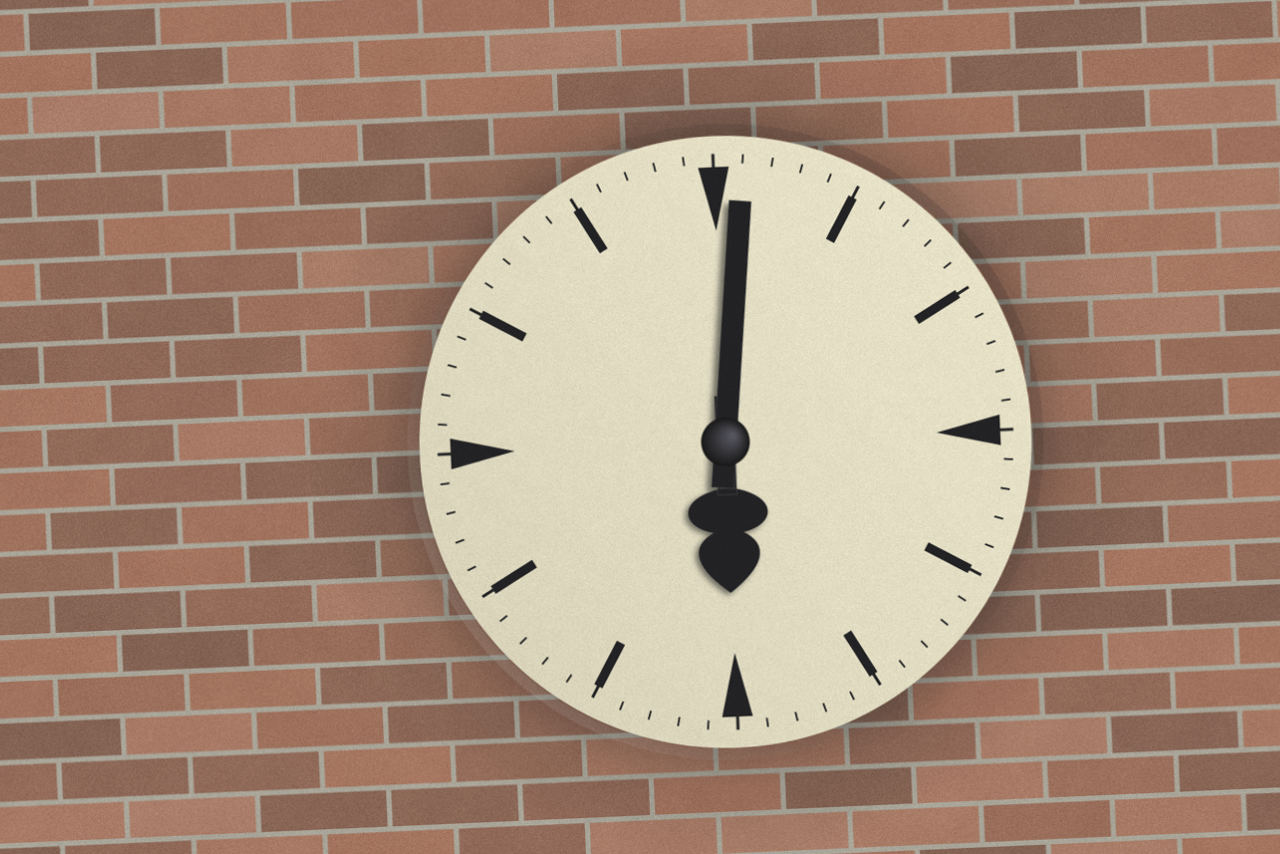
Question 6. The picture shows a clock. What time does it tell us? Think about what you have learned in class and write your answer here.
6:01
